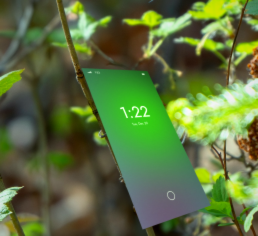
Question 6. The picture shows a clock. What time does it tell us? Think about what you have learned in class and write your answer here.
1:22
